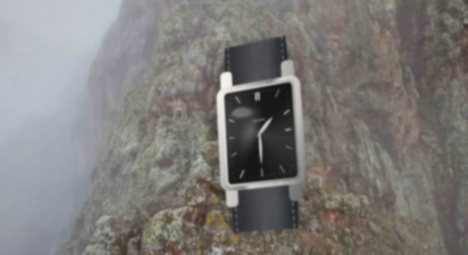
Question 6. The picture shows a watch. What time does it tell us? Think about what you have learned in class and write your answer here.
1:30
